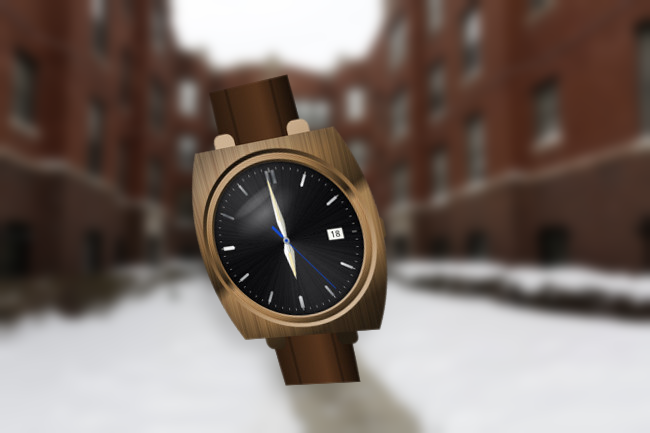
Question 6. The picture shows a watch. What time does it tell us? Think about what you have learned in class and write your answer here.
5:59:24
